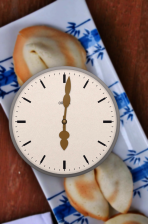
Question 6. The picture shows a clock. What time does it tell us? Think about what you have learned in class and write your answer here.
6:01
